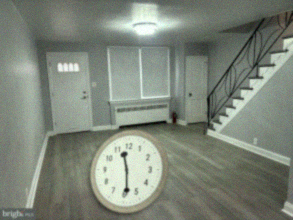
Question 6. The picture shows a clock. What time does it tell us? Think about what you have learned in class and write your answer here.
11:29
